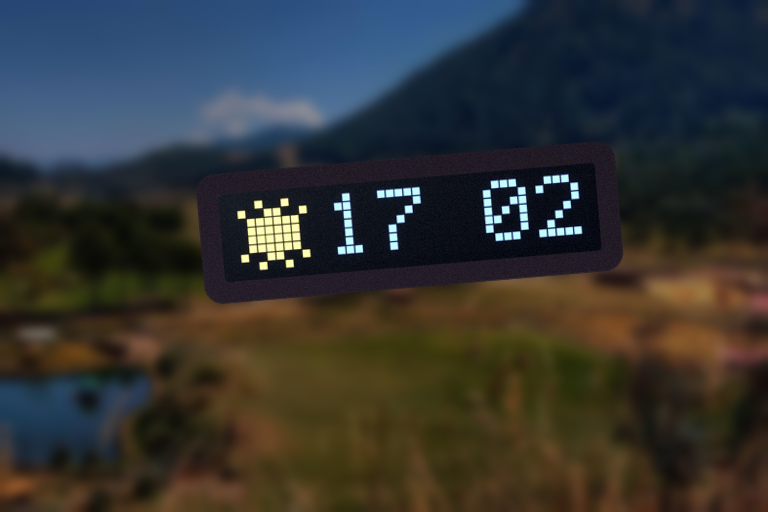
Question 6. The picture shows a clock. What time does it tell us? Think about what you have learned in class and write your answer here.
17:02
